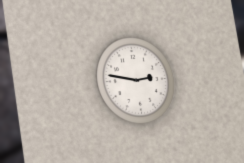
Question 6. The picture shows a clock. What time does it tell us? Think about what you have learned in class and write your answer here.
2:47
